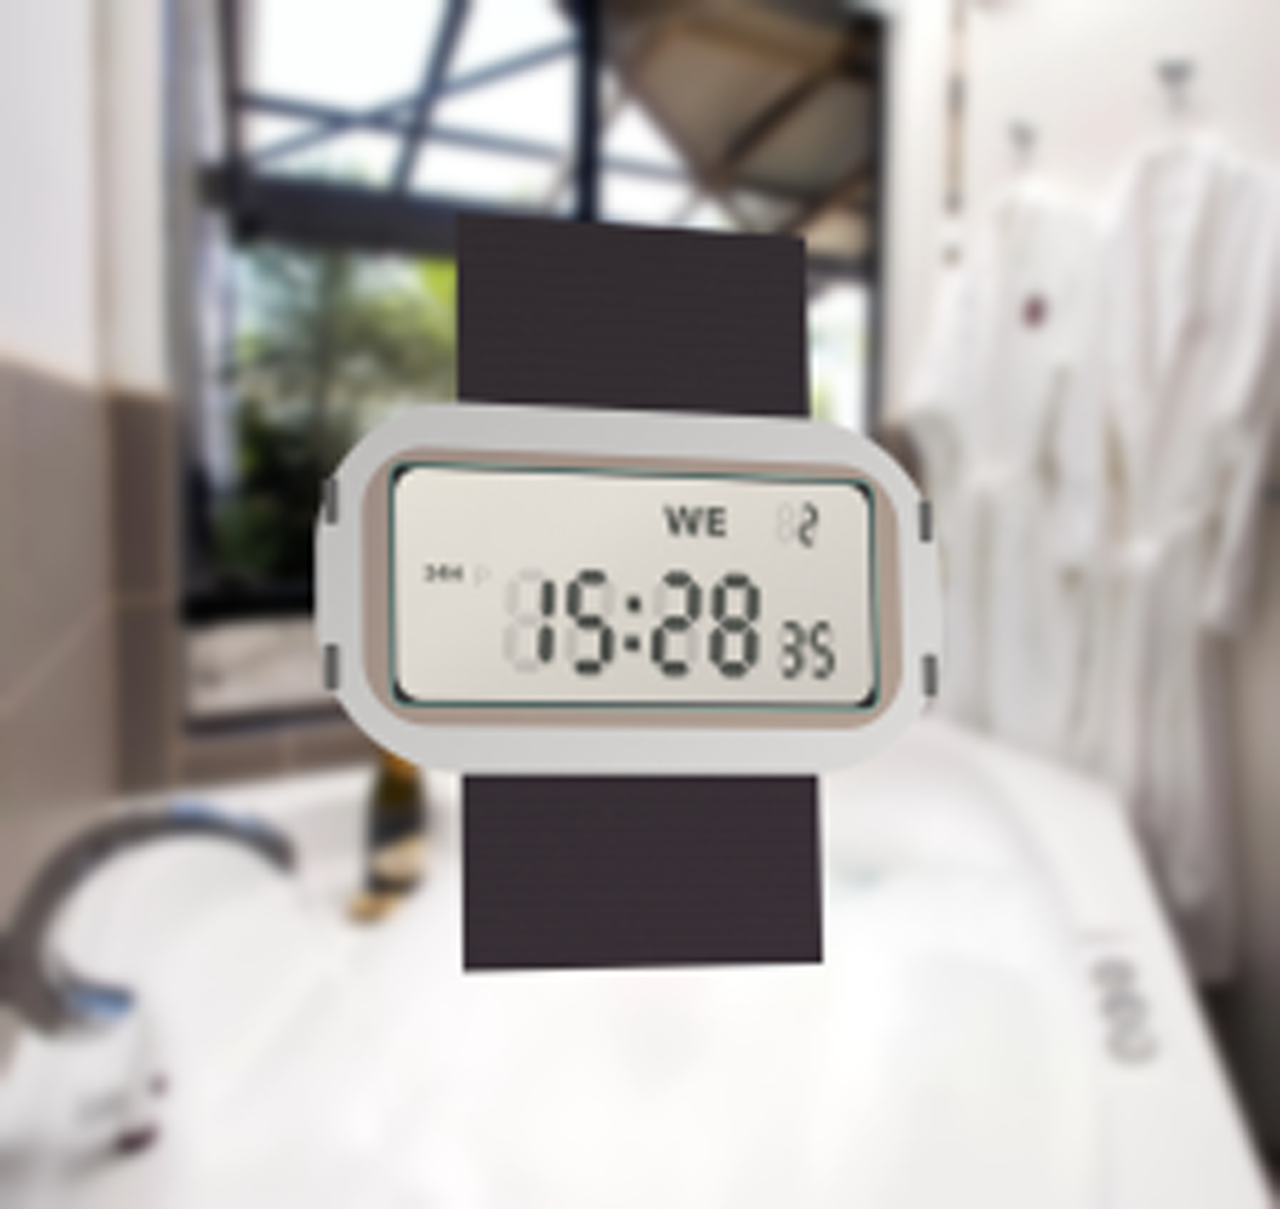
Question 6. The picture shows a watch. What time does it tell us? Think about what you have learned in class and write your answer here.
15:28:35
